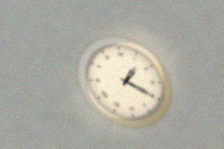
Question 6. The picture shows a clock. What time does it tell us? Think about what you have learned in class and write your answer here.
1:20
